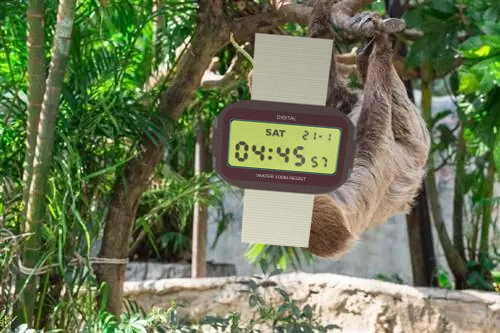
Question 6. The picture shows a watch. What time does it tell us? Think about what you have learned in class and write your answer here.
4:45:57
